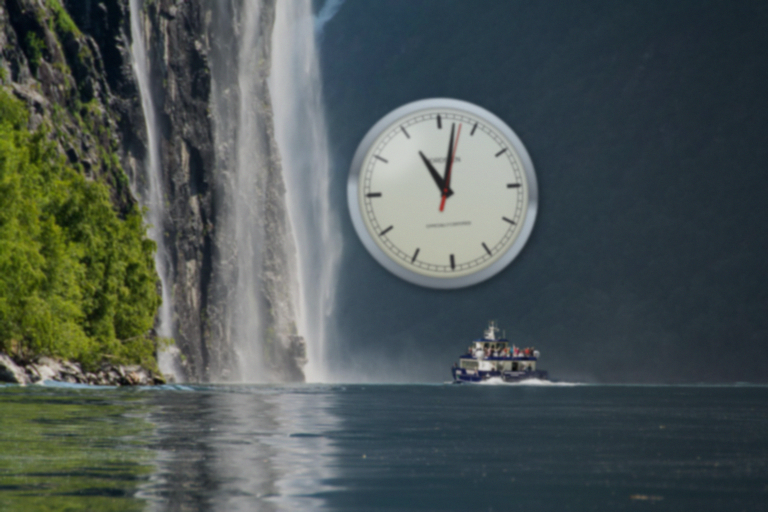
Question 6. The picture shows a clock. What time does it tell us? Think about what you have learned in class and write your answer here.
11:02:03
